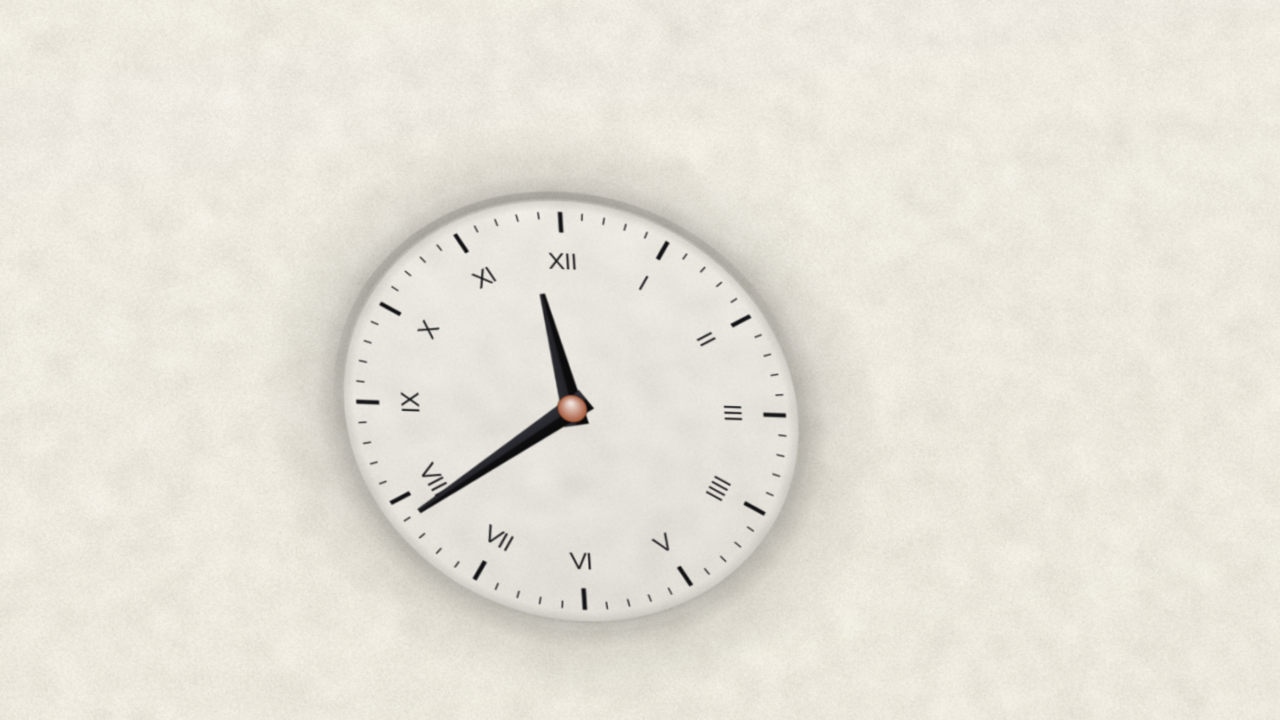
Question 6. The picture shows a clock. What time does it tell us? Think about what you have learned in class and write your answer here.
11:39
